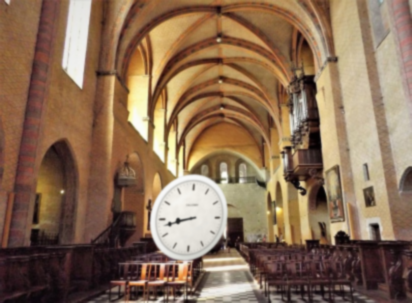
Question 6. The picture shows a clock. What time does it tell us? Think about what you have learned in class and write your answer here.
8:43
